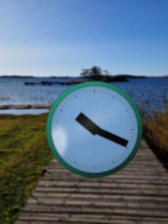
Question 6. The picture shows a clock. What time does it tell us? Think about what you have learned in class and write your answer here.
10:19
